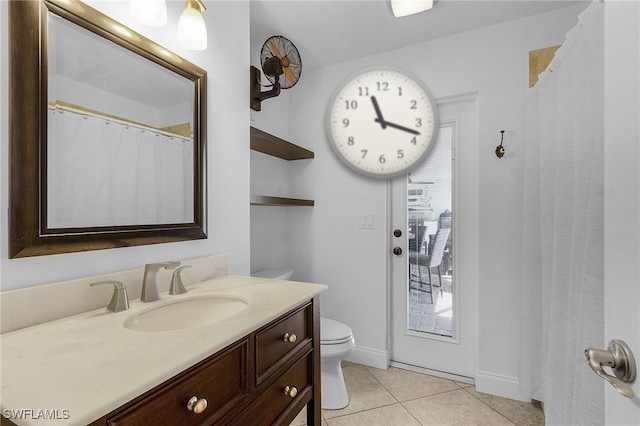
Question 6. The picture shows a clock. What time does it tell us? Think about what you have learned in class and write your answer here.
11:18
